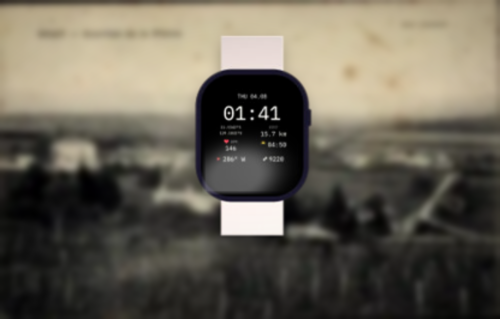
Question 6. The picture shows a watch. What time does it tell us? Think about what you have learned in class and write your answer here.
1:41
